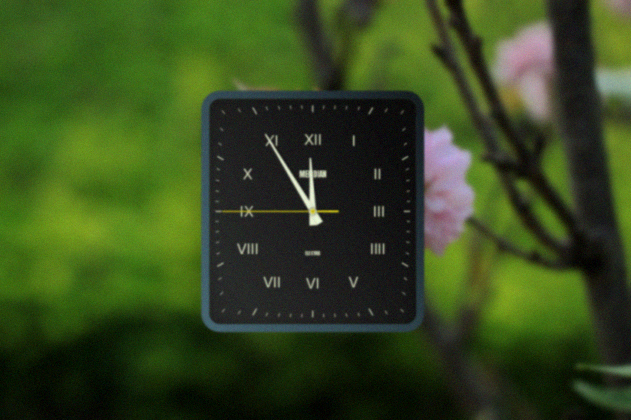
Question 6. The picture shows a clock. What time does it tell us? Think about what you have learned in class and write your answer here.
11:54:45
